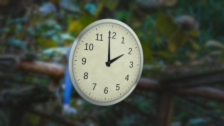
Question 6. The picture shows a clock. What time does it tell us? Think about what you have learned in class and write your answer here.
1:59
